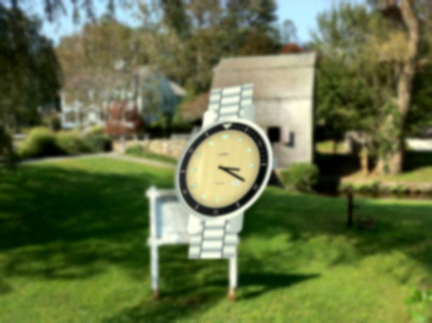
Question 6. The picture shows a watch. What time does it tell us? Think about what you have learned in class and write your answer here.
3:20
